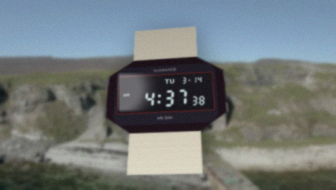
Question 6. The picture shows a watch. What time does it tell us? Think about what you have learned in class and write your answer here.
4:37
